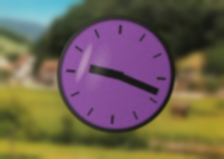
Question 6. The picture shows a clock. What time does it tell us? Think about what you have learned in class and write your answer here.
9:18
